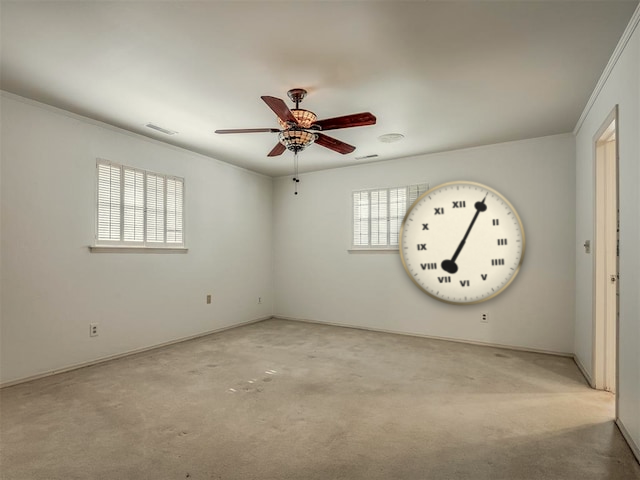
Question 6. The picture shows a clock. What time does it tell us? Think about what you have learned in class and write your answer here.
7:05
